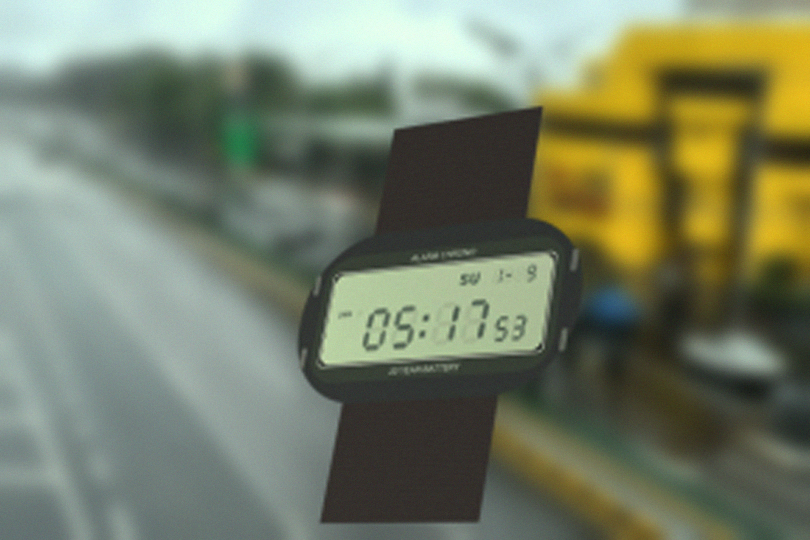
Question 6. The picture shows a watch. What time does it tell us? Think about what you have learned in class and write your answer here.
5:17:53
